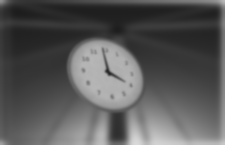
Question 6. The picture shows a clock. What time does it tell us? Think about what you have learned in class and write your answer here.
3:59
